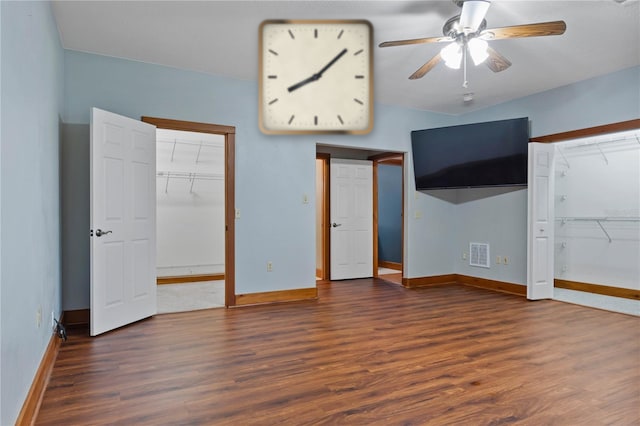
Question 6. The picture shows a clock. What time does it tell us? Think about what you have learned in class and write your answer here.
8:08
